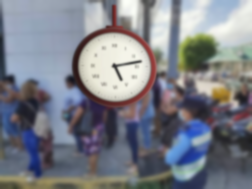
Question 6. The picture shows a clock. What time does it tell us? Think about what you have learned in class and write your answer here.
5:13
